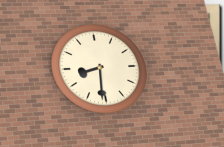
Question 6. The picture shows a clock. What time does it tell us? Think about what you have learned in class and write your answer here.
8:31
